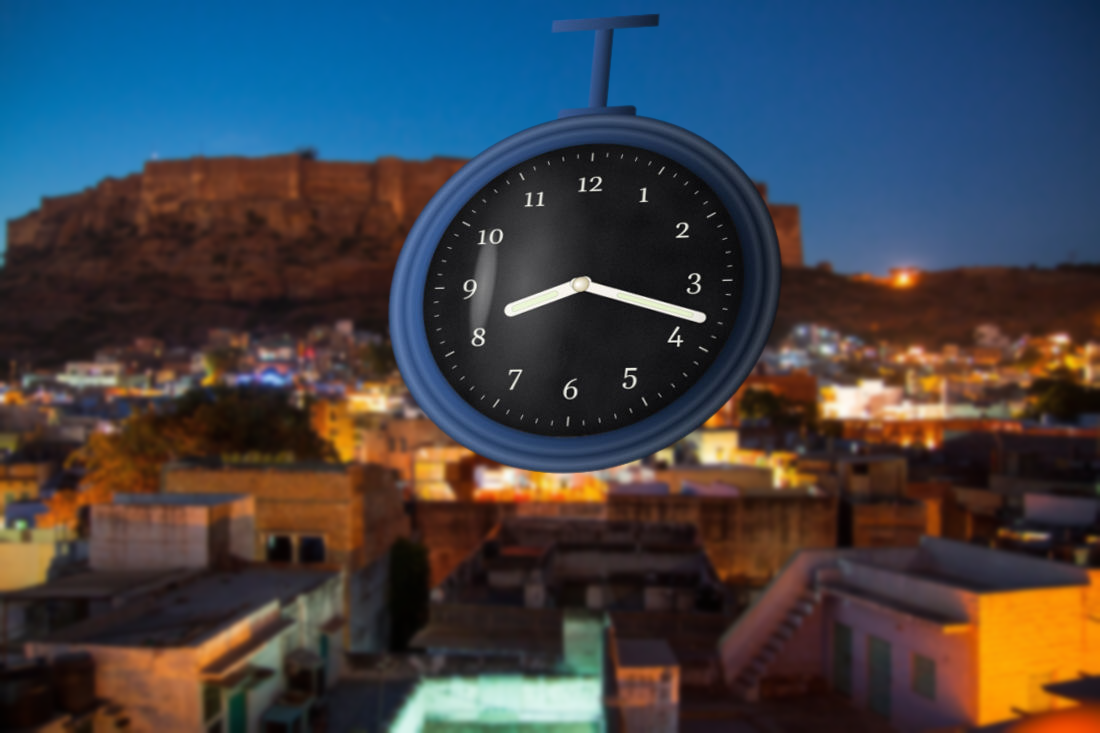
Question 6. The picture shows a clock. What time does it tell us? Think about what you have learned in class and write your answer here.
8:18
